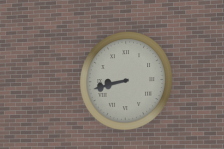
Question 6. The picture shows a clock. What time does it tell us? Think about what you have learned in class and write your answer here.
8:43
